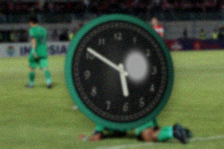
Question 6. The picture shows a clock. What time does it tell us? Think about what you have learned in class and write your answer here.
5:51
